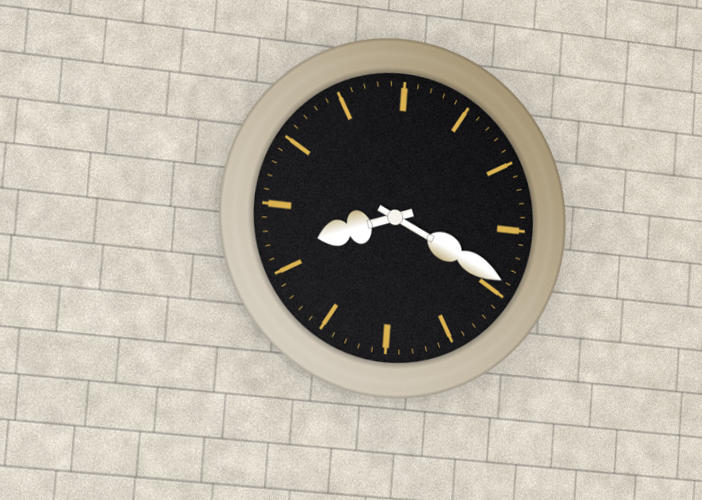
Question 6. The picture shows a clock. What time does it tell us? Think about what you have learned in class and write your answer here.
8:19
